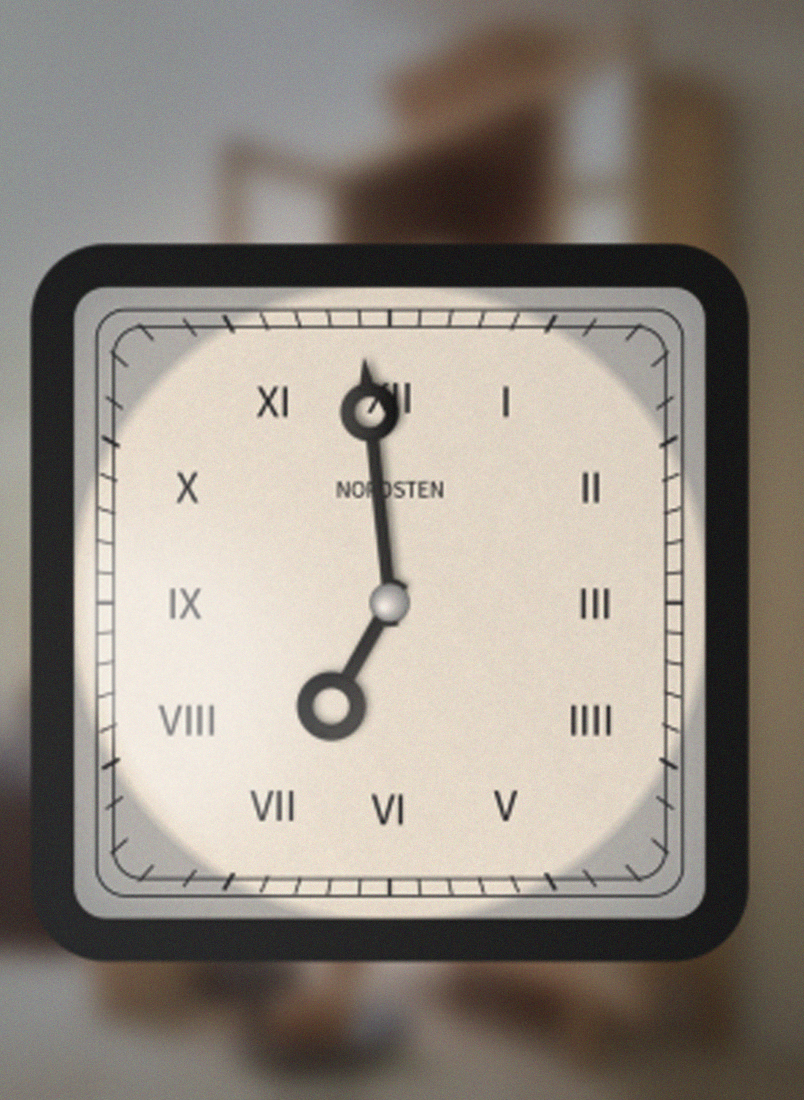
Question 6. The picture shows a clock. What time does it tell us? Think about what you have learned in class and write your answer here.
6:59
